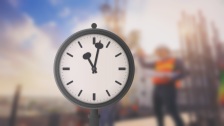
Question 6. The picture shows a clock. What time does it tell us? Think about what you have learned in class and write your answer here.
11:02
